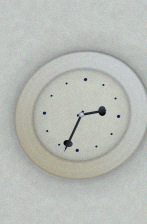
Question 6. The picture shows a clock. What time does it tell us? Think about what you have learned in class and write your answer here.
2:33
